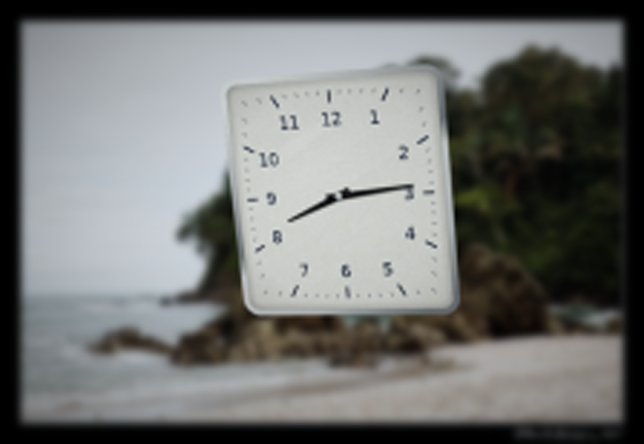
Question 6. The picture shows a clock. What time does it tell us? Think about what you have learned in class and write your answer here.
8:14
